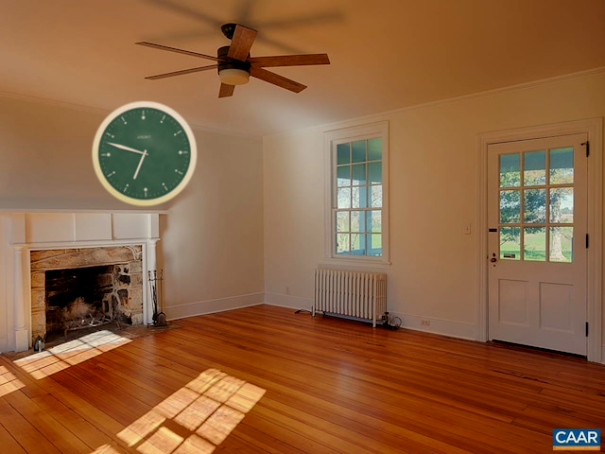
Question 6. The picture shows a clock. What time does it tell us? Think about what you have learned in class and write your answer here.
6:48
